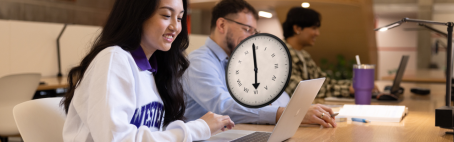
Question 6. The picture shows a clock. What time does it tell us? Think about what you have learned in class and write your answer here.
5:59
